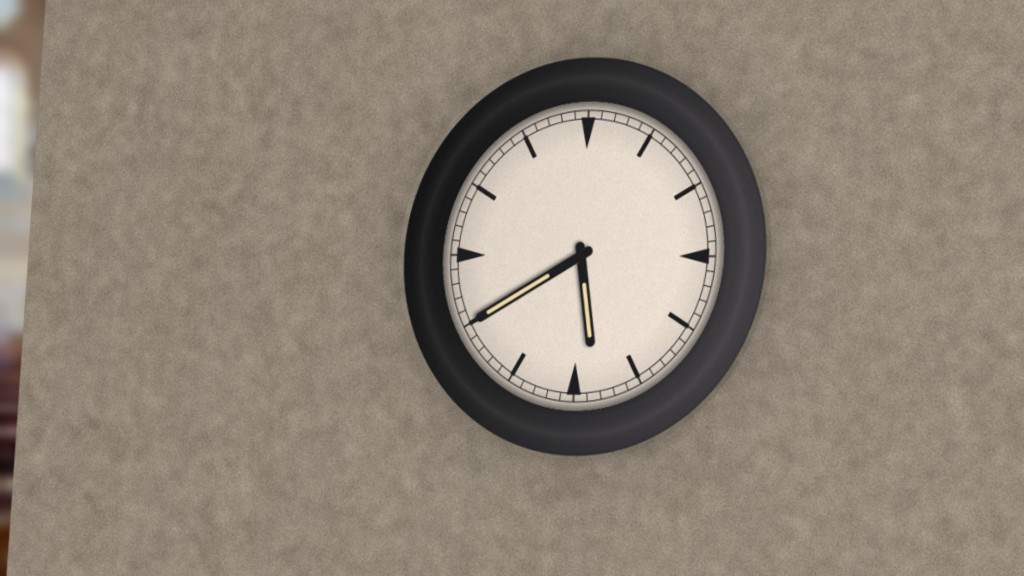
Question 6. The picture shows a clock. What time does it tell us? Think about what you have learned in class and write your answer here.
5:40
